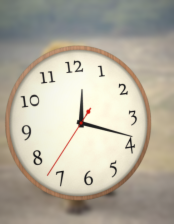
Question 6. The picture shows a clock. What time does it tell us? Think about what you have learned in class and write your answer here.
12:18:37
